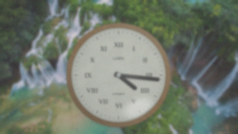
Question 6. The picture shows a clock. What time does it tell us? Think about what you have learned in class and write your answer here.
4:16
